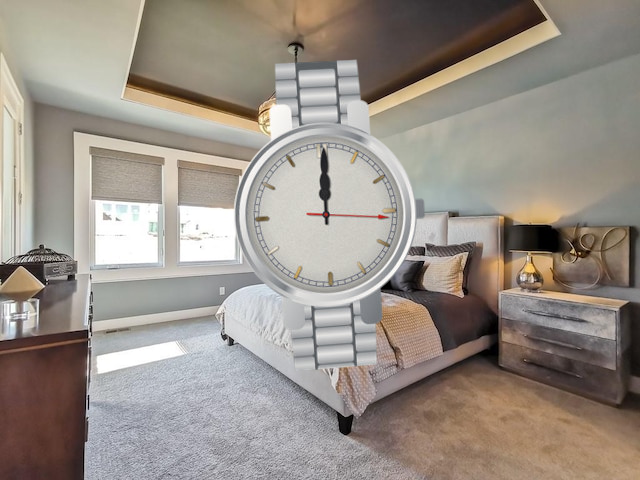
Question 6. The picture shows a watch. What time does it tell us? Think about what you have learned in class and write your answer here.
12:00:16
